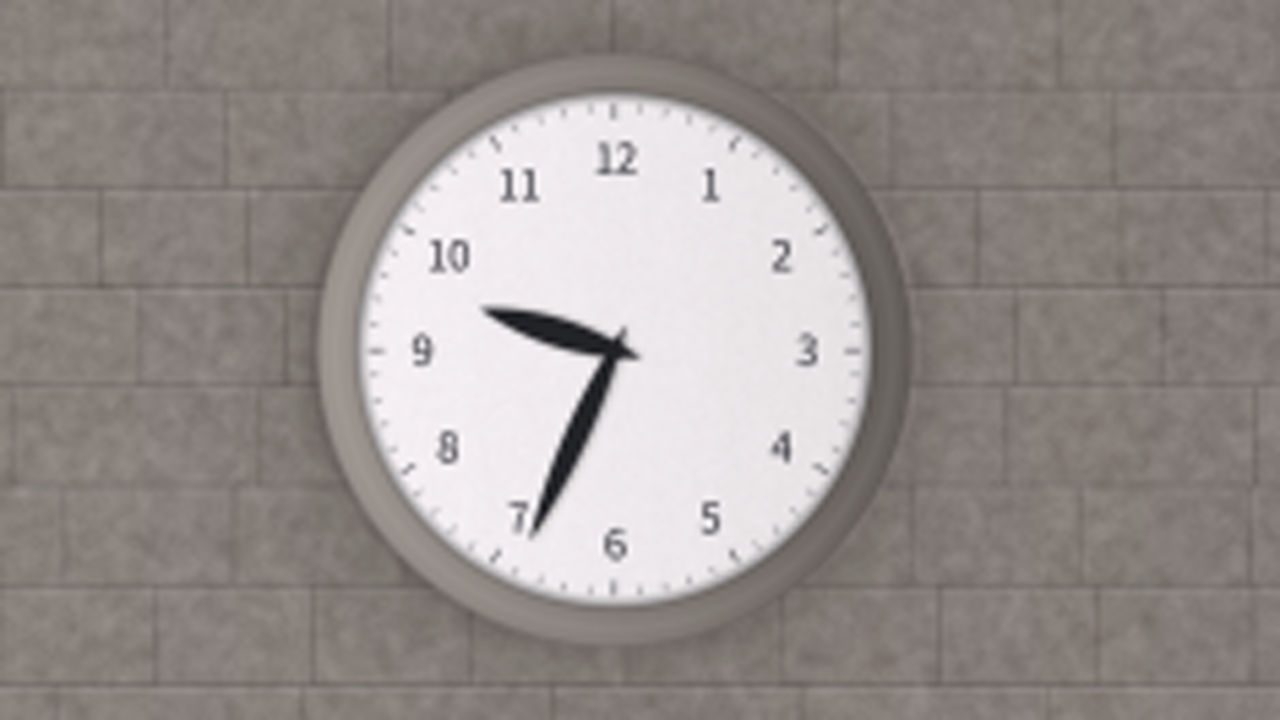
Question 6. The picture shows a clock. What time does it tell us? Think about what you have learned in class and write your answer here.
9:34
